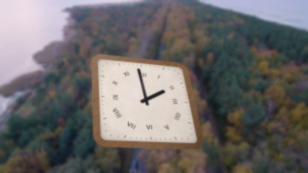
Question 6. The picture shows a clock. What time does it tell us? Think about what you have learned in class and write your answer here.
1:59
